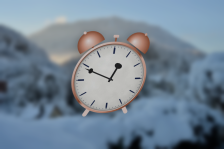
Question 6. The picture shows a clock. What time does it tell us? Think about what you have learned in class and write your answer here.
12:49
